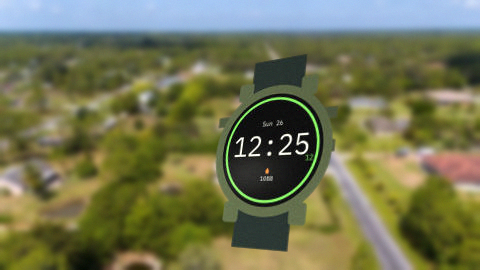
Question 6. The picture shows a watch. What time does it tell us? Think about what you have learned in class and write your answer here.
12:25
